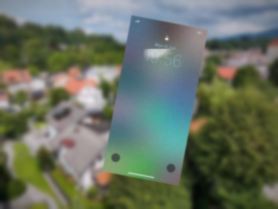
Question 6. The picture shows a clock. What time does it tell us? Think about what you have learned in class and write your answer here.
19:56
